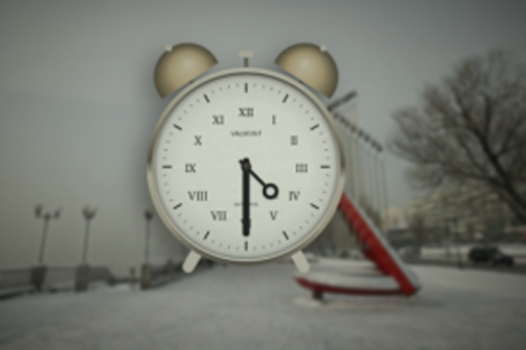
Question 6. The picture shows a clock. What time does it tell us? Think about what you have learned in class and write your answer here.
4:30
